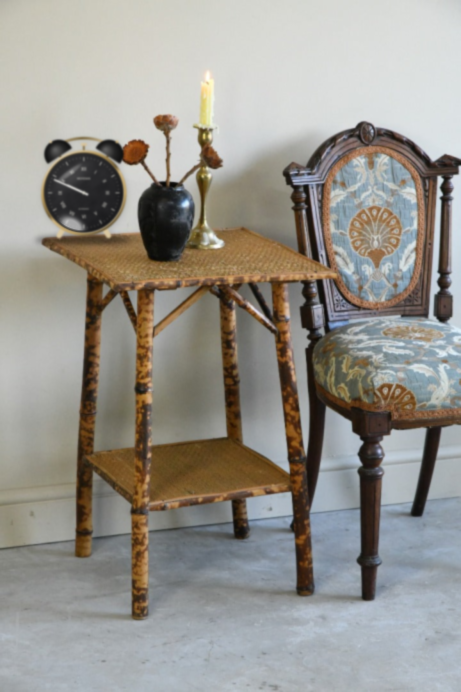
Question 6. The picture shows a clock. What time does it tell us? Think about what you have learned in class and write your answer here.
9:49
